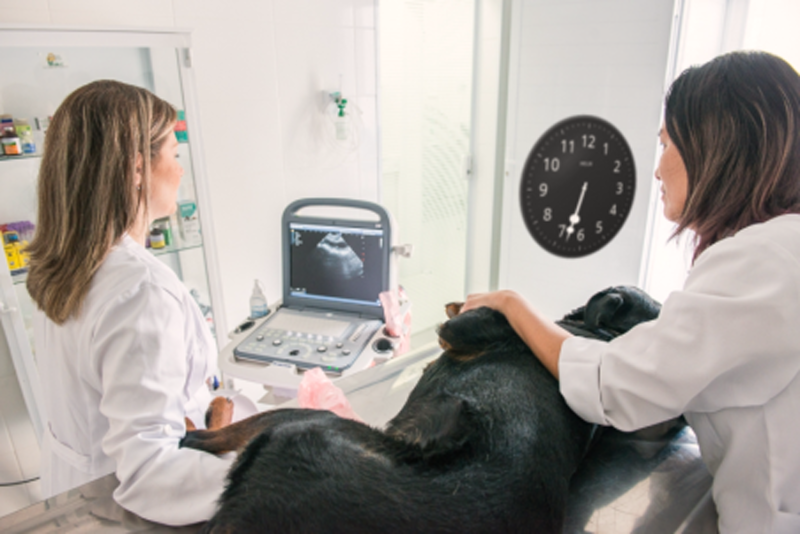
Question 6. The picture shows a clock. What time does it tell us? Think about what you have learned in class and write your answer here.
6:33
